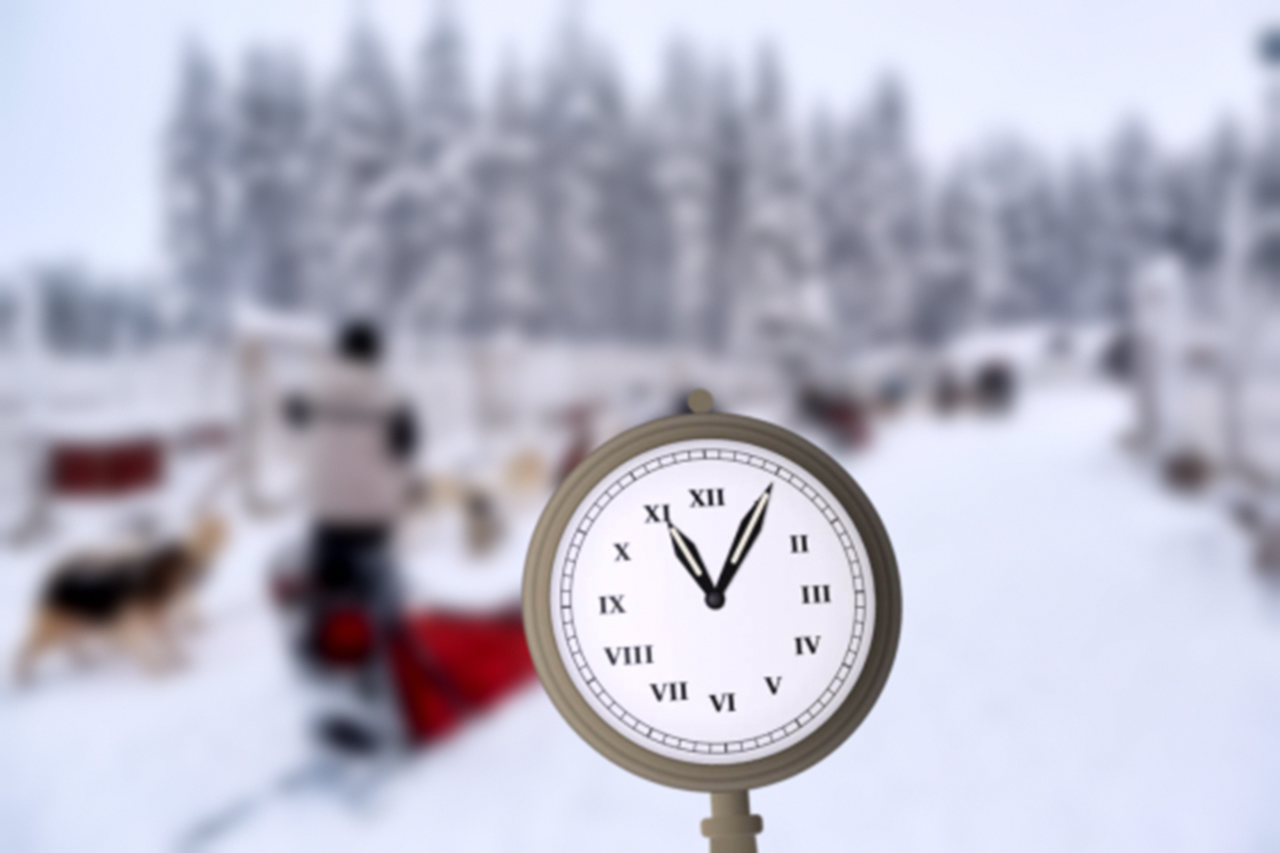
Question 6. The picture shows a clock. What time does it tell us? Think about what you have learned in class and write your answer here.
11:05
